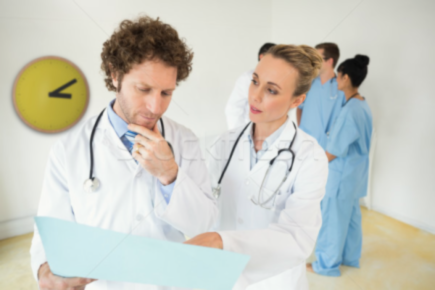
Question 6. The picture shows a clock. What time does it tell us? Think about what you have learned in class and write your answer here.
3:10
